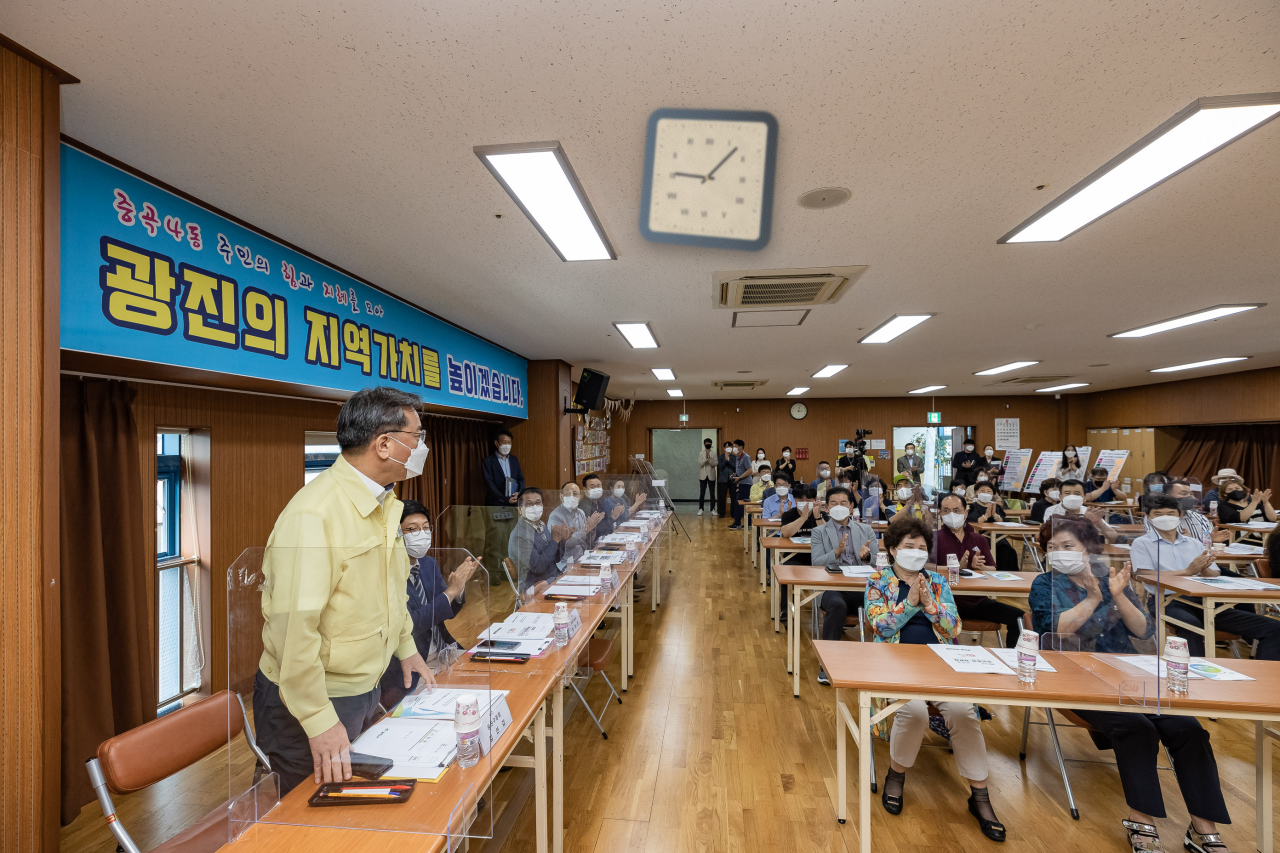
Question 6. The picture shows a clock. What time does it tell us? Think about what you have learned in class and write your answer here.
9:07
